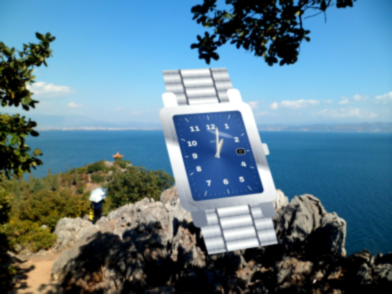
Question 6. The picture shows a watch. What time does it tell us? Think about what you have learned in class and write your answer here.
1:02
